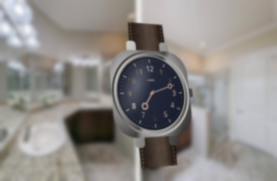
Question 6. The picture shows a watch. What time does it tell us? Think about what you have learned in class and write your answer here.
7:12
